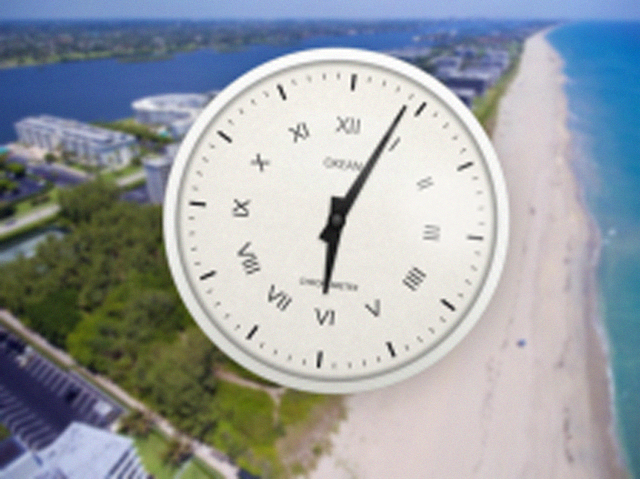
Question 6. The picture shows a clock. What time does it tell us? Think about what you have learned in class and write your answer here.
6:04
